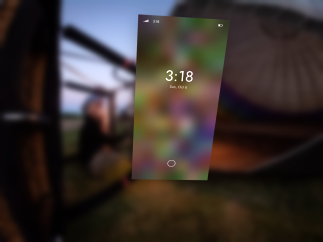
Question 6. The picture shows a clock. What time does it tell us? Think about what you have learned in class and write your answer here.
3:18
